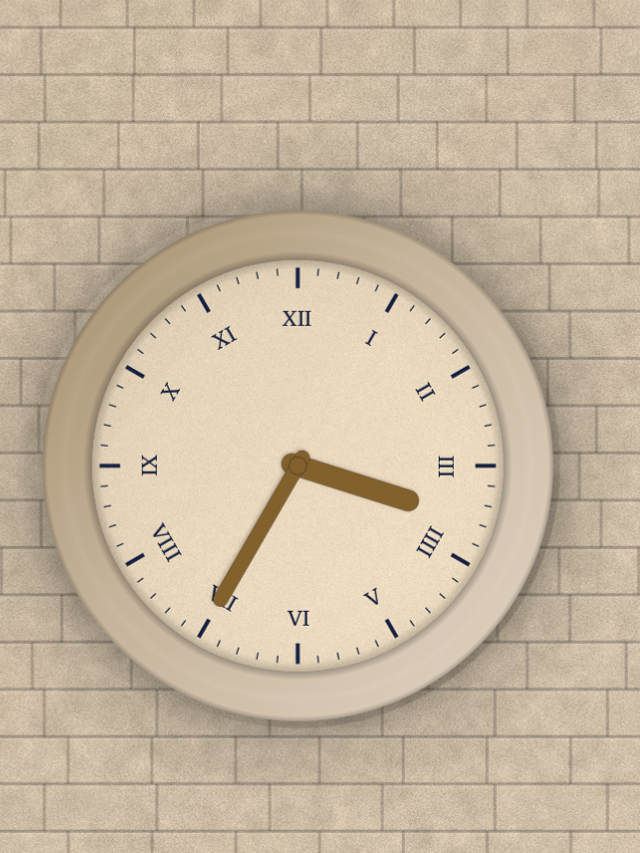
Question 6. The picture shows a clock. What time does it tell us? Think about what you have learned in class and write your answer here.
3:35
